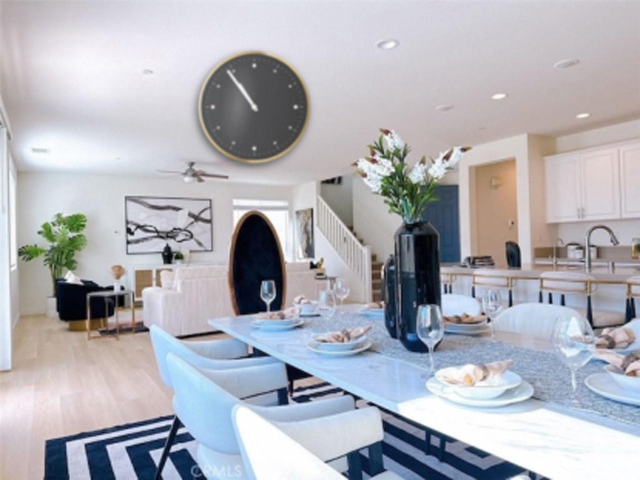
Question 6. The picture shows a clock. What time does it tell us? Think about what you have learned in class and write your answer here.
10:54
